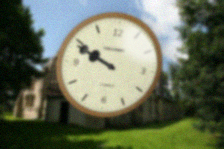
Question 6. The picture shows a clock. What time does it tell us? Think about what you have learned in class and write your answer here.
9:49
